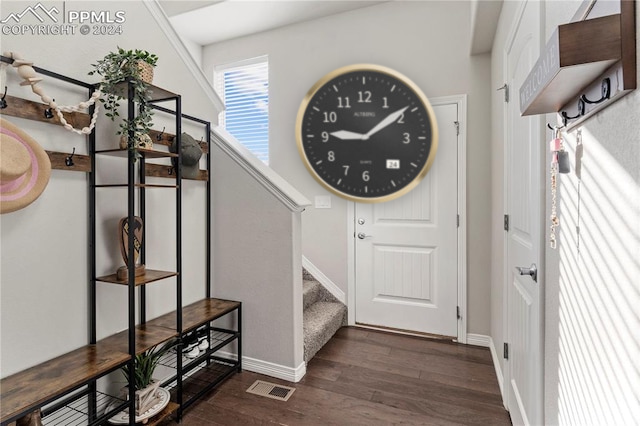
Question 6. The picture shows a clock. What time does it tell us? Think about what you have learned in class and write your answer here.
9:09
